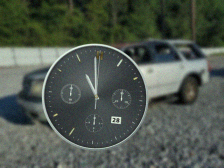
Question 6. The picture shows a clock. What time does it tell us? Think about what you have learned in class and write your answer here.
10:59
